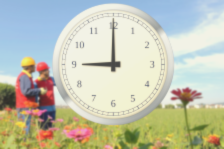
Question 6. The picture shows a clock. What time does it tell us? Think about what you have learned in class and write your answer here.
9:00
